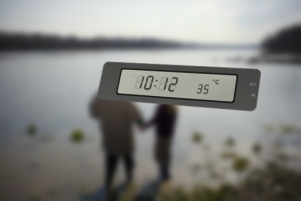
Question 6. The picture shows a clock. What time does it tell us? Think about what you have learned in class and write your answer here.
10:12
